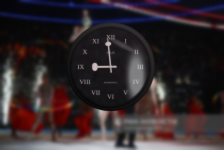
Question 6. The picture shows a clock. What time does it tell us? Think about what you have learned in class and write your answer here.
8:59
